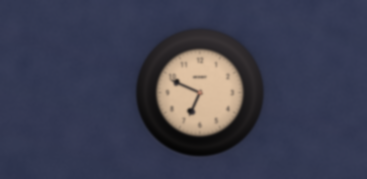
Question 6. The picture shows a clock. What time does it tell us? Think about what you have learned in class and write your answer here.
6:49
